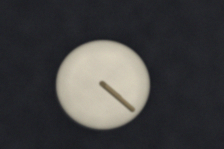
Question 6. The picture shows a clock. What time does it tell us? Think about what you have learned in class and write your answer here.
4:22
